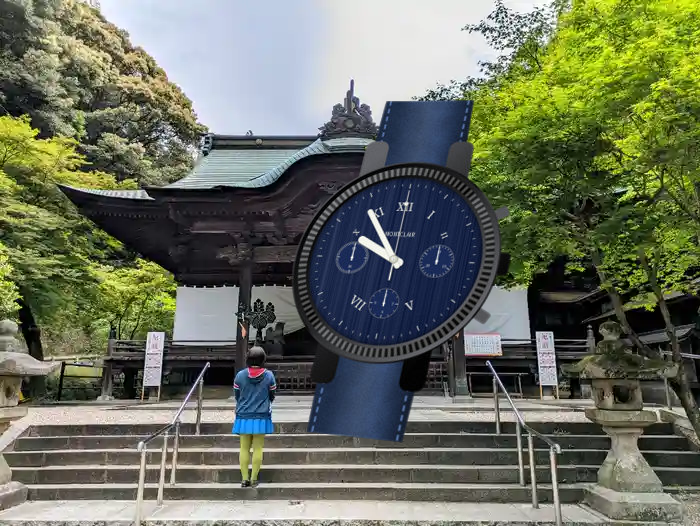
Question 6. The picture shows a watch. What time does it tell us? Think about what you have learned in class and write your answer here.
9:54
